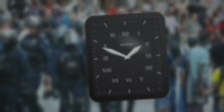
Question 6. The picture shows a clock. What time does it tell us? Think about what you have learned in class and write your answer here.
1:49
